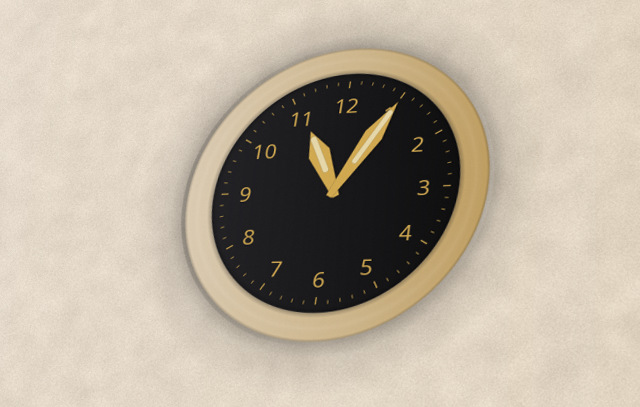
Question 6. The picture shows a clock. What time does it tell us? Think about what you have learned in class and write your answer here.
11:05
